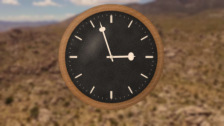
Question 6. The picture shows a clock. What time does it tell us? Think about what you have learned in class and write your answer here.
2:57
